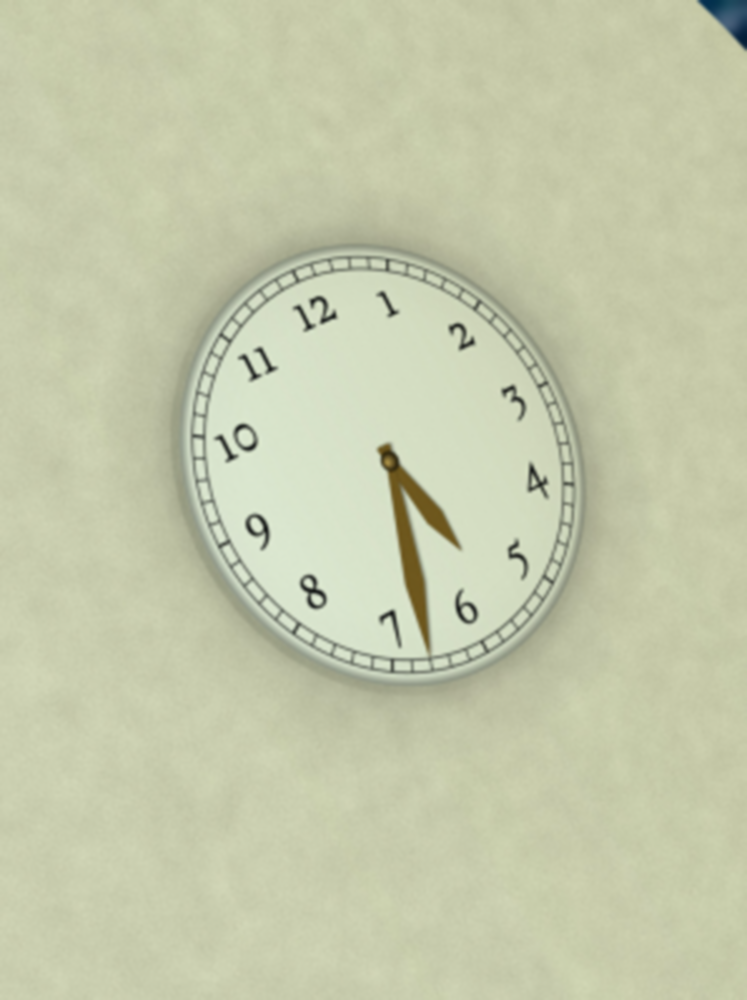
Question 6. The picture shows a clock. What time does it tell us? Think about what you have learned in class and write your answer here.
5:33
